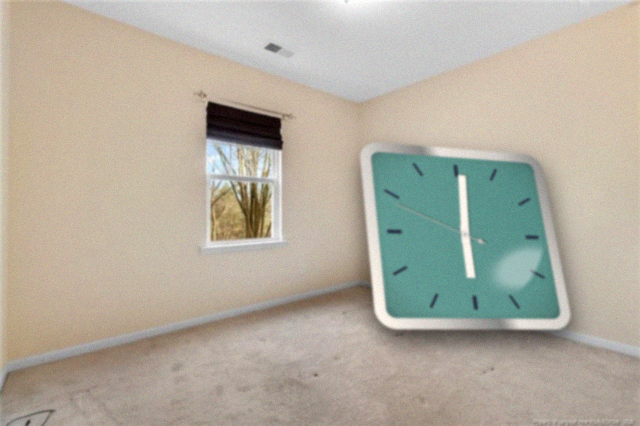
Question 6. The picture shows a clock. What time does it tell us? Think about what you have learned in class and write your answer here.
6:00:49
